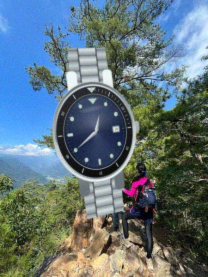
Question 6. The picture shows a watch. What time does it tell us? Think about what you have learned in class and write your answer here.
12:40
